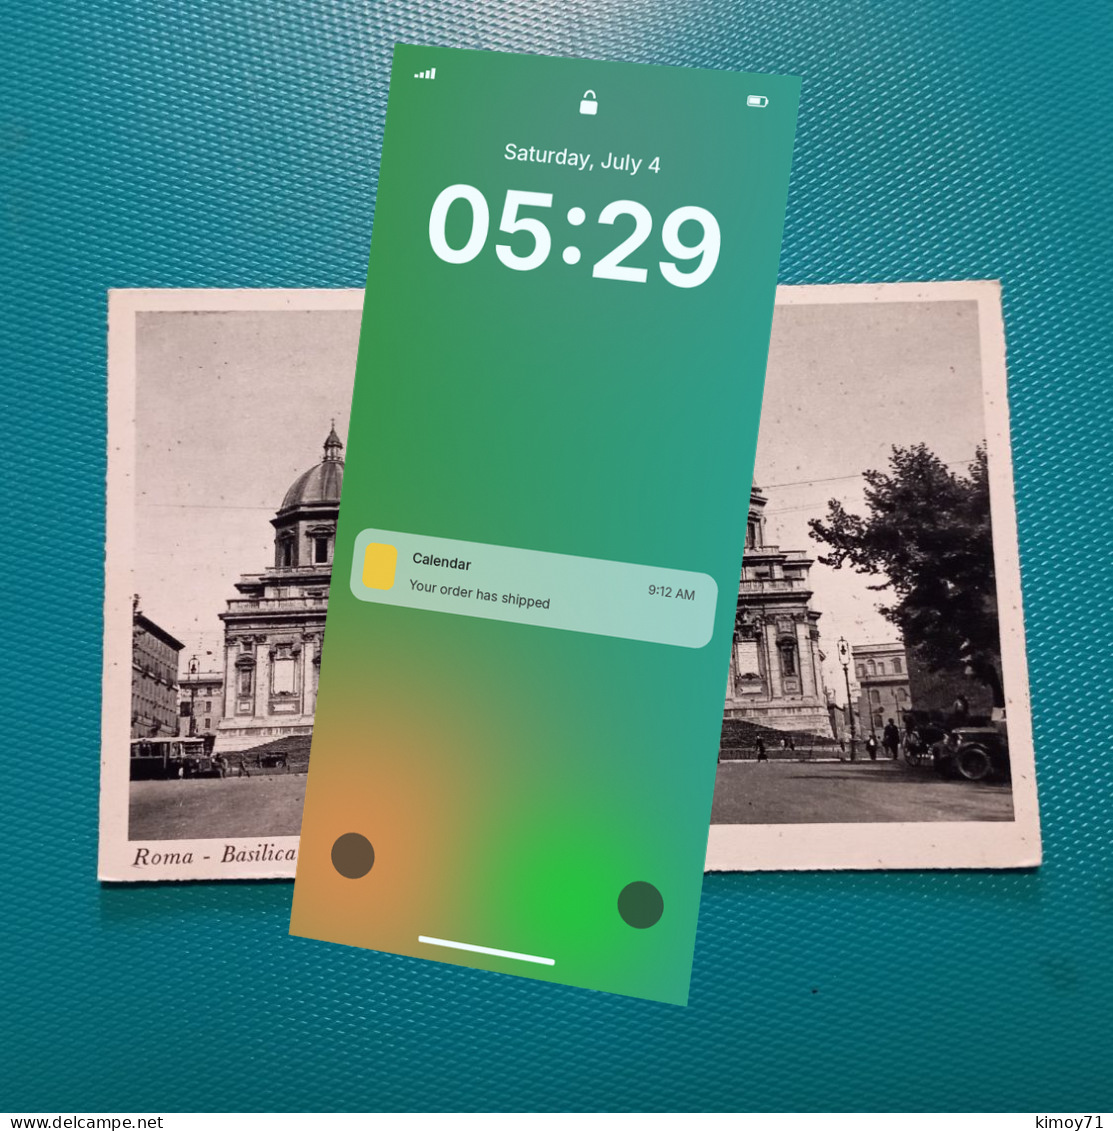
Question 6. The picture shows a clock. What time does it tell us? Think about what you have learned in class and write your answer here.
5:29
